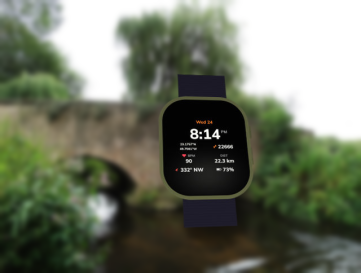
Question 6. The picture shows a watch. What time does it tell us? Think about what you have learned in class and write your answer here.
8:14
